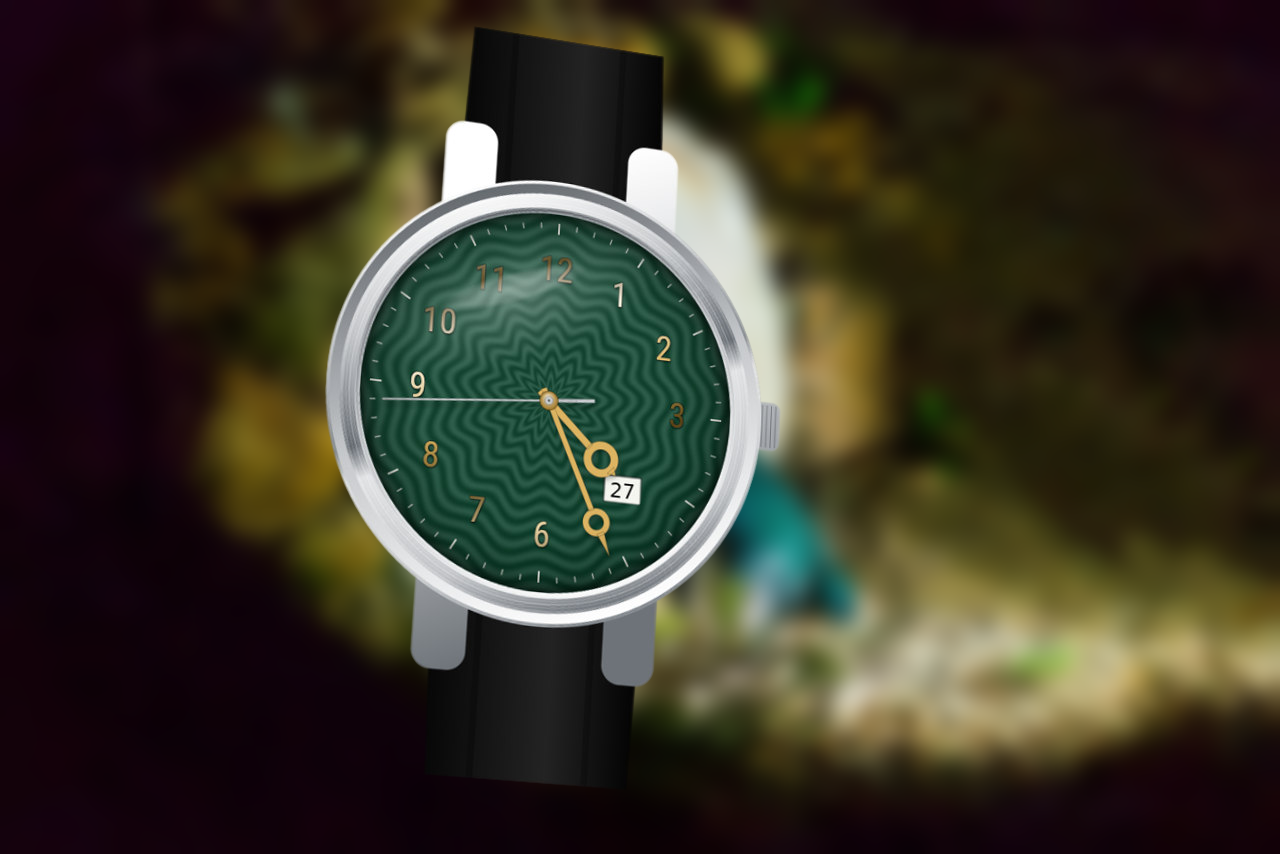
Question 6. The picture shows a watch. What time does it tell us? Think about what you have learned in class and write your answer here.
4:25:44
